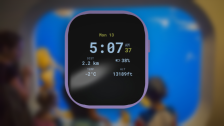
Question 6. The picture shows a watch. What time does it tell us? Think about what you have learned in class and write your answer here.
5:07
